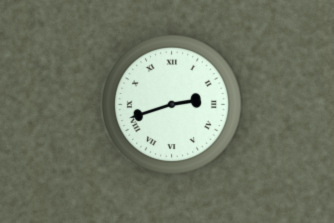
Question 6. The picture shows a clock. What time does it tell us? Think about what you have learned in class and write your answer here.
2:42
